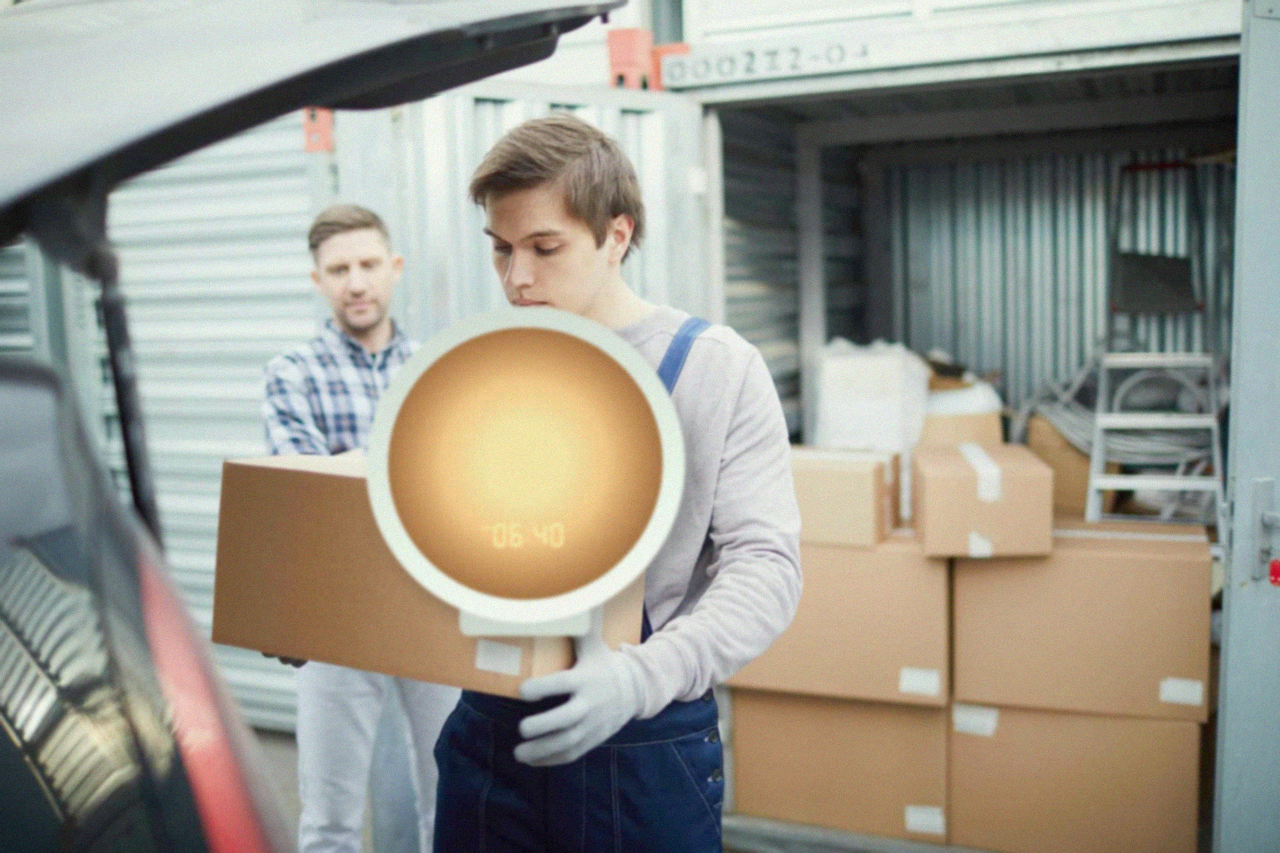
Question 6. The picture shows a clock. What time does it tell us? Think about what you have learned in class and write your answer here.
6:40
